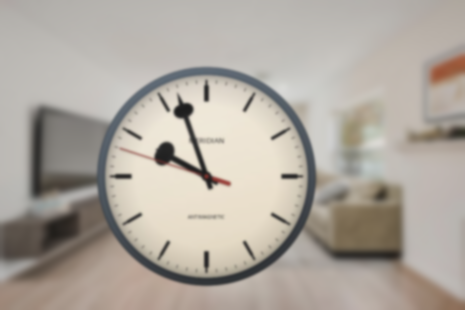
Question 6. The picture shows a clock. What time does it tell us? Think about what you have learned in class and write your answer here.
9:56:48
